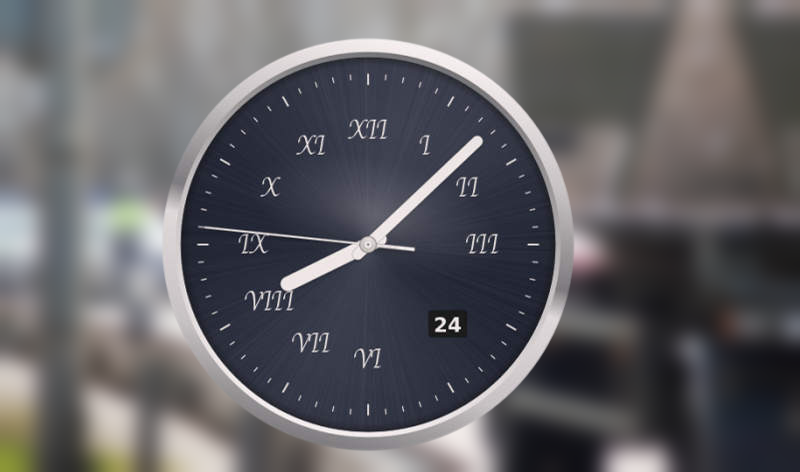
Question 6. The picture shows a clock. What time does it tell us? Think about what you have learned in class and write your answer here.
8:07:46
